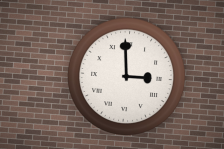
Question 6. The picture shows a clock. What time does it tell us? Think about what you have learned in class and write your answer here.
2:59
